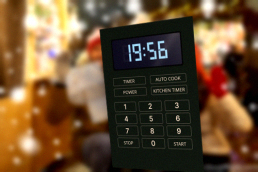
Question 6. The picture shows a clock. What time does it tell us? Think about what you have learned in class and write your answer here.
19:56
